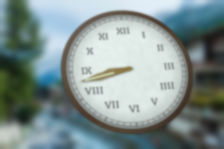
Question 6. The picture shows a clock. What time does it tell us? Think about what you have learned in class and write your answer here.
8:43
